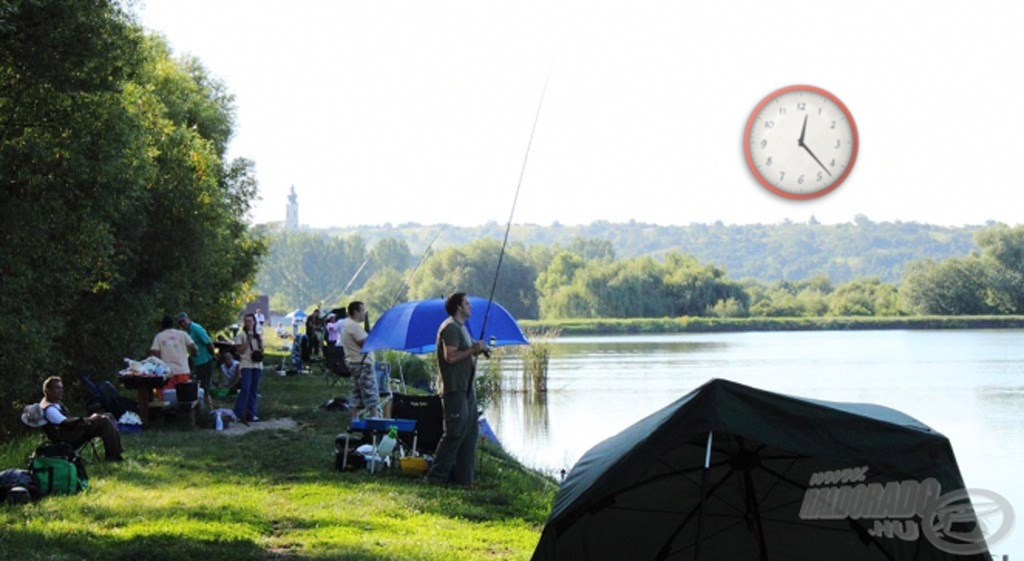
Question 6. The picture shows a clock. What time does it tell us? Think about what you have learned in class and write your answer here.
12:23
